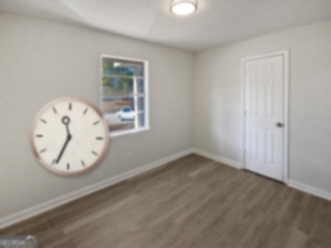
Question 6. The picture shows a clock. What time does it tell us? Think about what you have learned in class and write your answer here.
11:34
